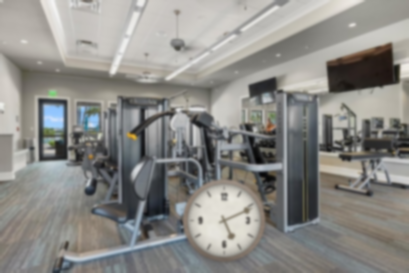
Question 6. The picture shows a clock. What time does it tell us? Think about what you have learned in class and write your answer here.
5:11
